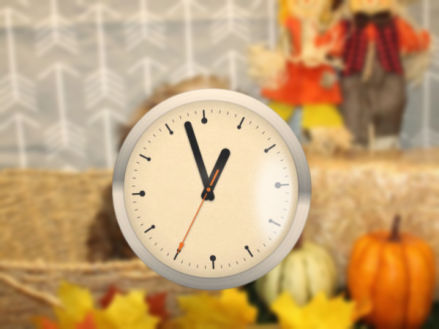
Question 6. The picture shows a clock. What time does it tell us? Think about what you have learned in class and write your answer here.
12:57:35
